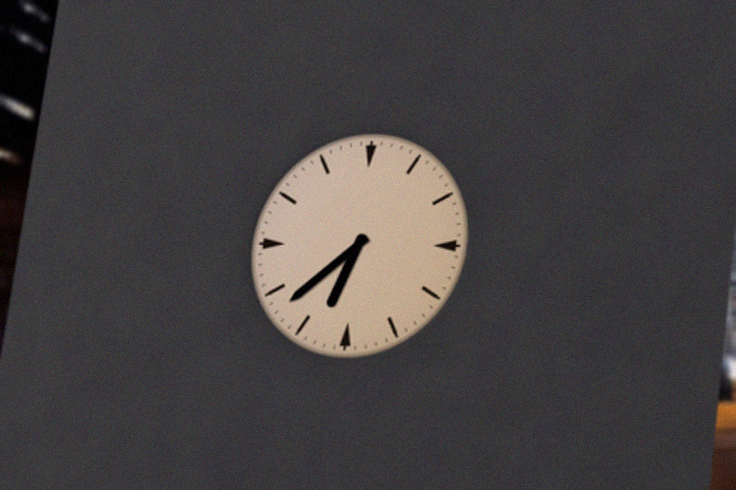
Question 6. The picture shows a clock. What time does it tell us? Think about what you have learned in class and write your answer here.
6:38
